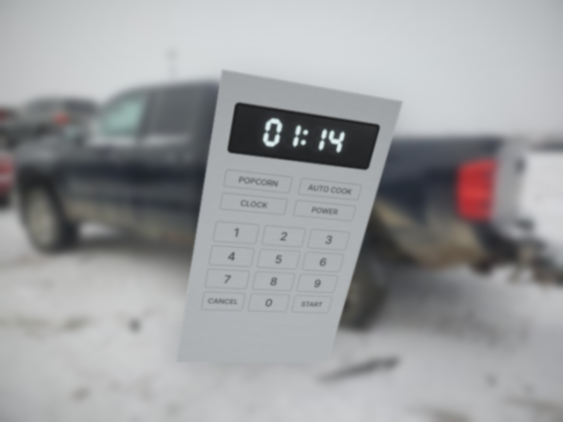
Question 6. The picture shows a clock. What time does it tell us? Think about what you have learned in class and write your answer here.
1:14
